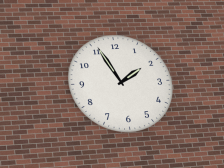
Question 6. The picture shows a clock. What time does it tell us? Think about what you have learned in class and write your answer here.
1:56
